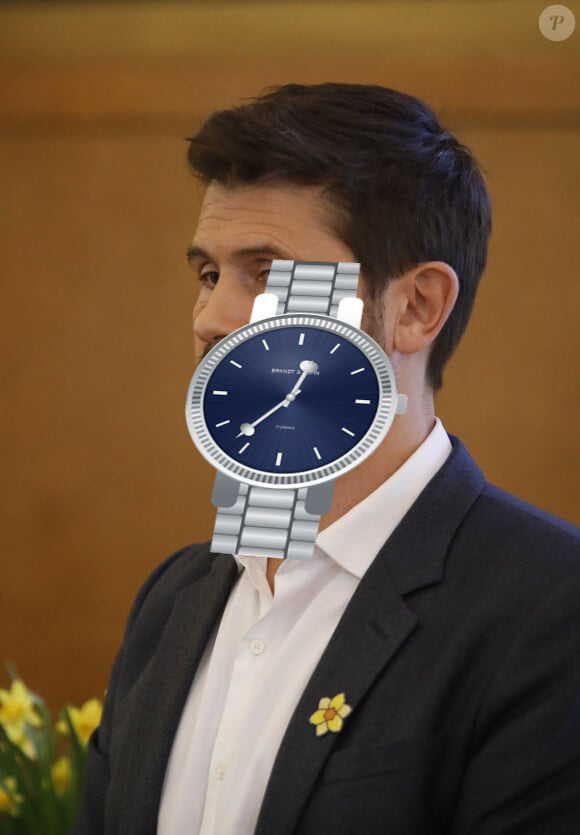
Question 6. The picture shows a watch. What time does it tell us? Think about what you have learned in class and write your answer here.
12:37
